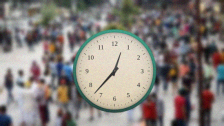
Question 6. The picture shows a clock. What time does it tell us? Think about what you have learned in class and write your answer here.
12:37
